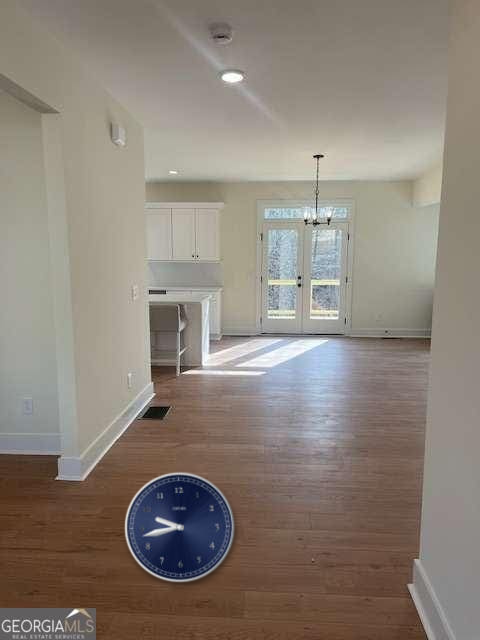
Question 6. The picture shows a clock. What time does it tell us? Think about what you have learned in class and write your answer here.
9:43
